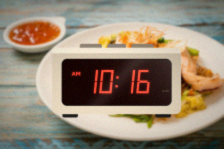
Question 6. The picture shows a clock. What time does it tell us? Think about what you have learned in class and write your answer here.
10:16
